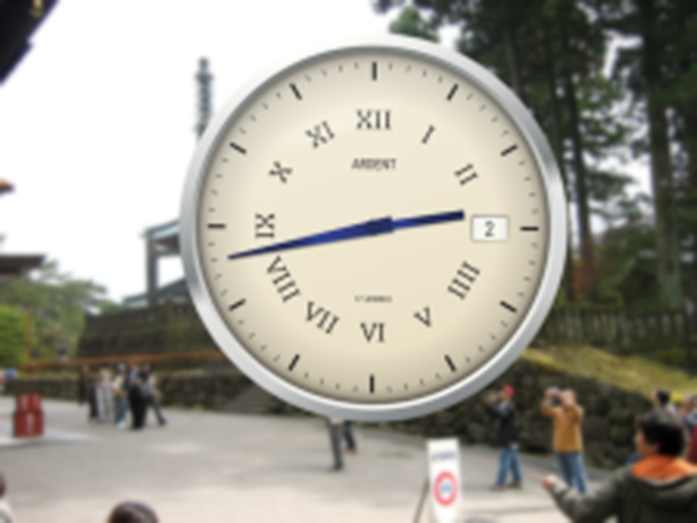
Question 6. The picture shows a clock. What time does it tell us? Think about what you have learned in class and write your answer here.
2:43
